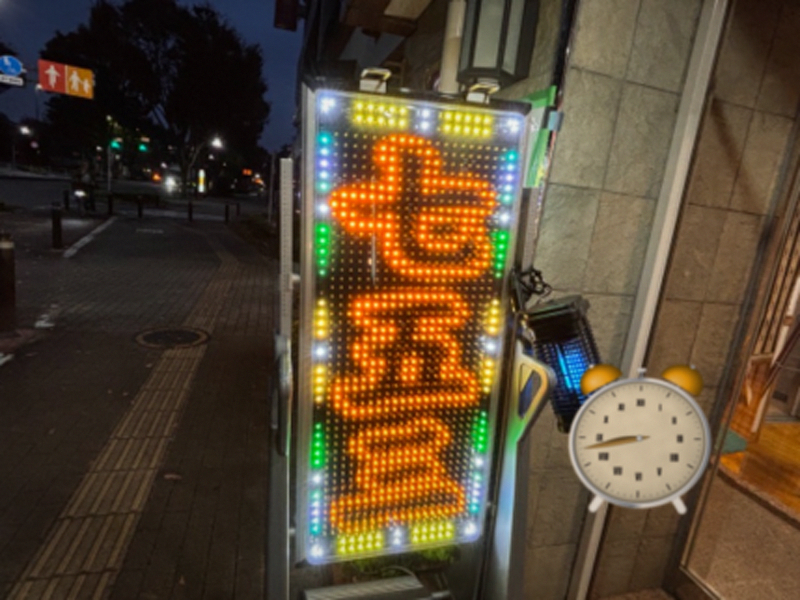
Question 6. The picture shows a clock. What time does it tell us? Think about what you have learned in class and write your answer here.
8:43
